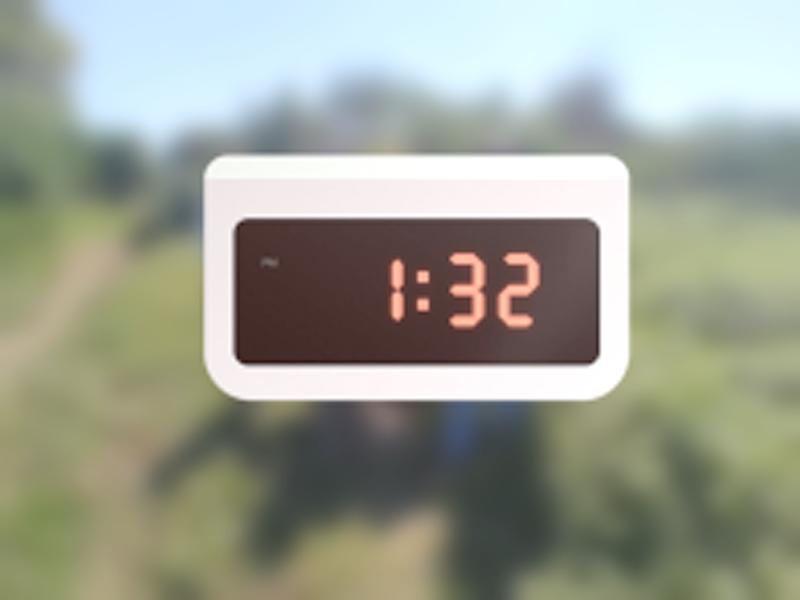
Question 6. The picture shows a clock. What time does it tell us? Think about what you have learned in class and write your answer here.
1:32
